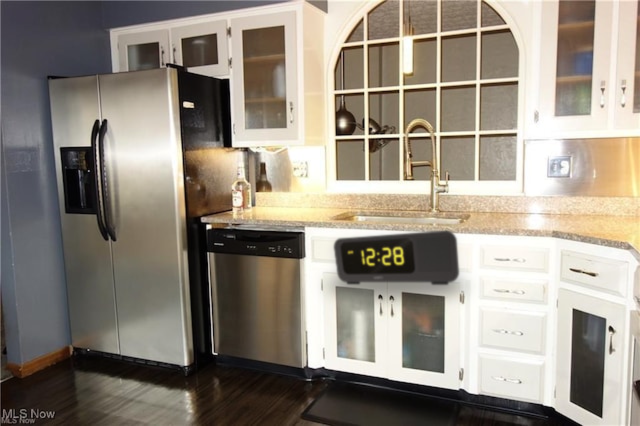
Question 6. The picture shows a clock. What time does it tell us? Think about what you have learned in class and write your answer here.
12:28
